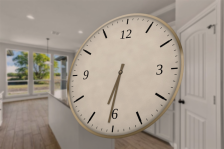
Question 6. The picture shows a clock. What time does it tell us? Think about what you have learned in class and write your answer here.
6:31
